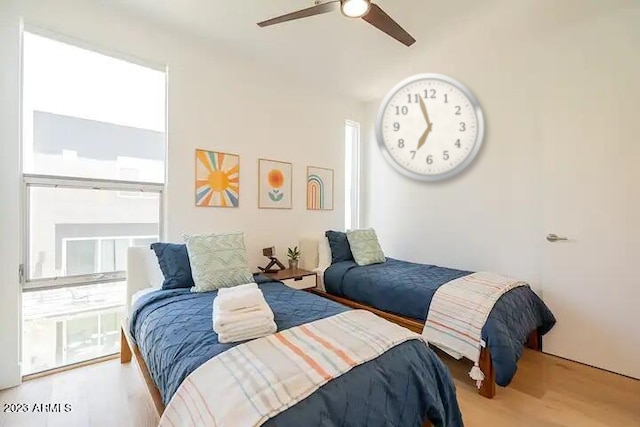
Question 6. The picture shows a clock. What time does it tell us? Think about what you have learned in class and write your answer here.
6:57
